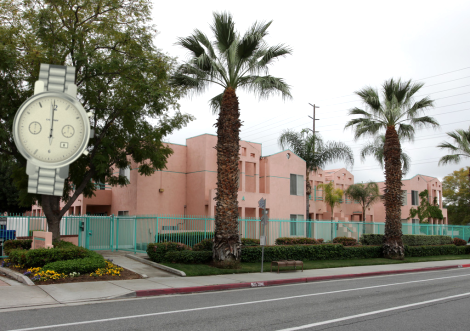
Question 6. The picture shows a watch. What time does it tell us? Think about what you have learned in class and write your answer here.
5:59
